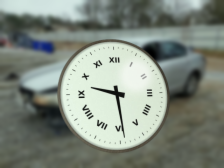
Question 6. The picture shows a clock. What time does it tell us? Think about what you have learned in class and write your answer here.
9:29
